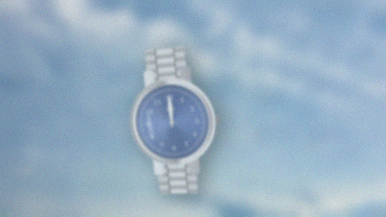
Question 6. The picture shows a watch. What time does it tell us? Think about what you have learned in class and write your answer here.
12:00
